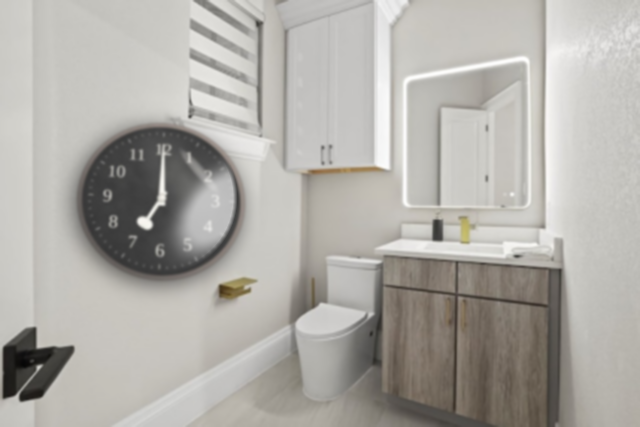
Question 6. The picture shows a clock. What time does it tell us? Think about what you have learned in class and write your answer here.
7:00
